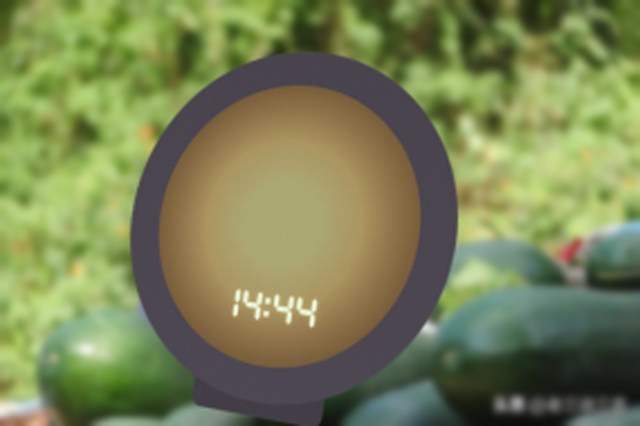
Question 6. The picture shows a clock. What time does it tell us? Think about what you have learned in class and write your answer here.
14:44
